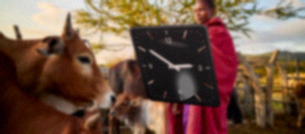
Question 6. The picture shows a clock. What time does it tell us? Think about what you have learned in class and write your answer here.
2:51
